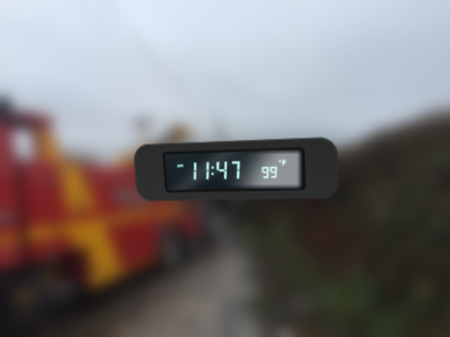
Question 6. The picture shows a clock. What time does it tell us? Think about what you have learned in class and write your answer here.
11:47
